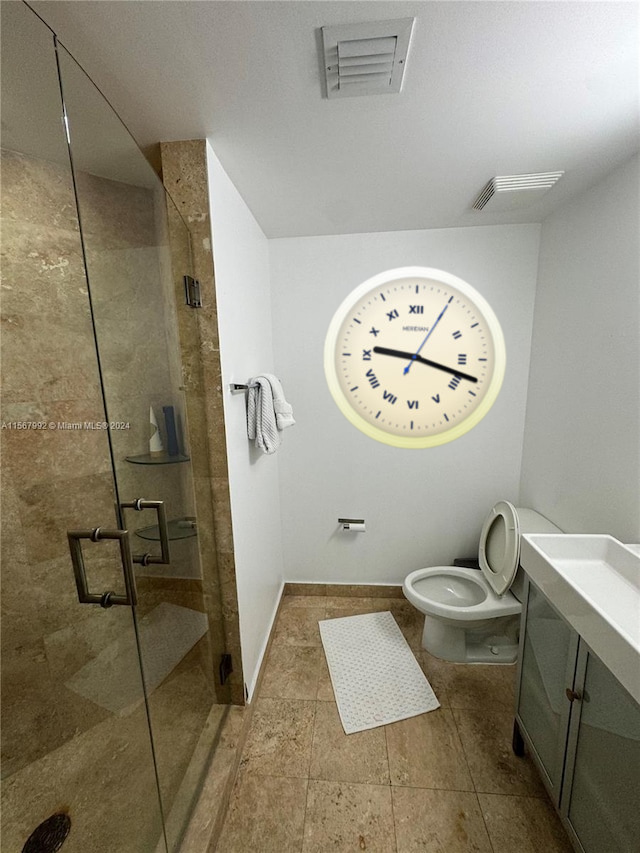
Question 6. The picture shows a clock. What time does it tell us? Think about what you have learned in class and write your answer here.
9:18:05
